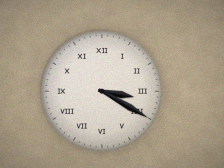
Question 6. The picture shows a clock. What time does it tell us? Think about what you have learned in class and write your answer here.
3:20
